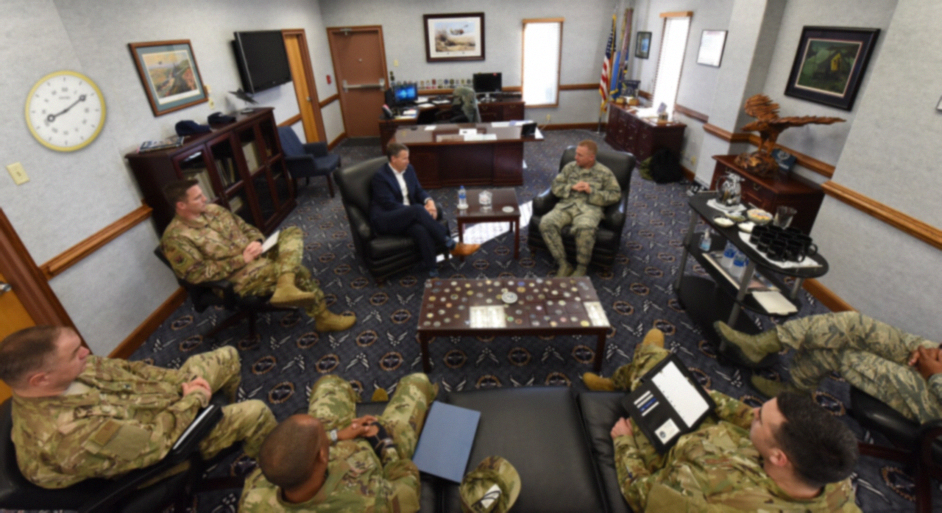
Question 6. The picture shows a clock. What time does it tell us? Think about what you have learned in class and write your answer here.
8:09
